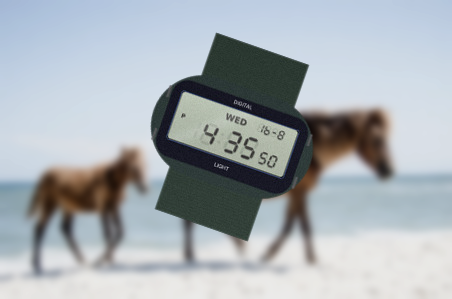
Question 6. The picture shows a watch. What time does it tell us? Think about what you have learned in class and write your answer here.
4:35:50
